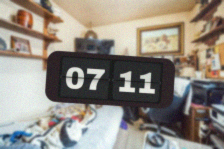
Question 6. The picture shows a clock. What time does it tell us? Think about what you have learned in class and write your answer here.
7:11
